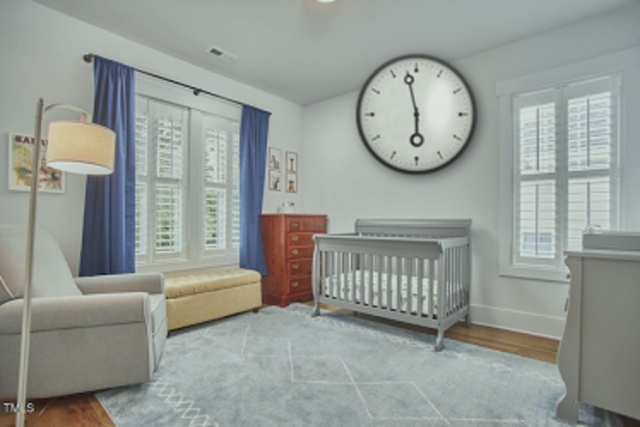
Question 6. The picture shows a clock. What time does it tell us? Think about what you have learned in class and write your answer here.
5:58
